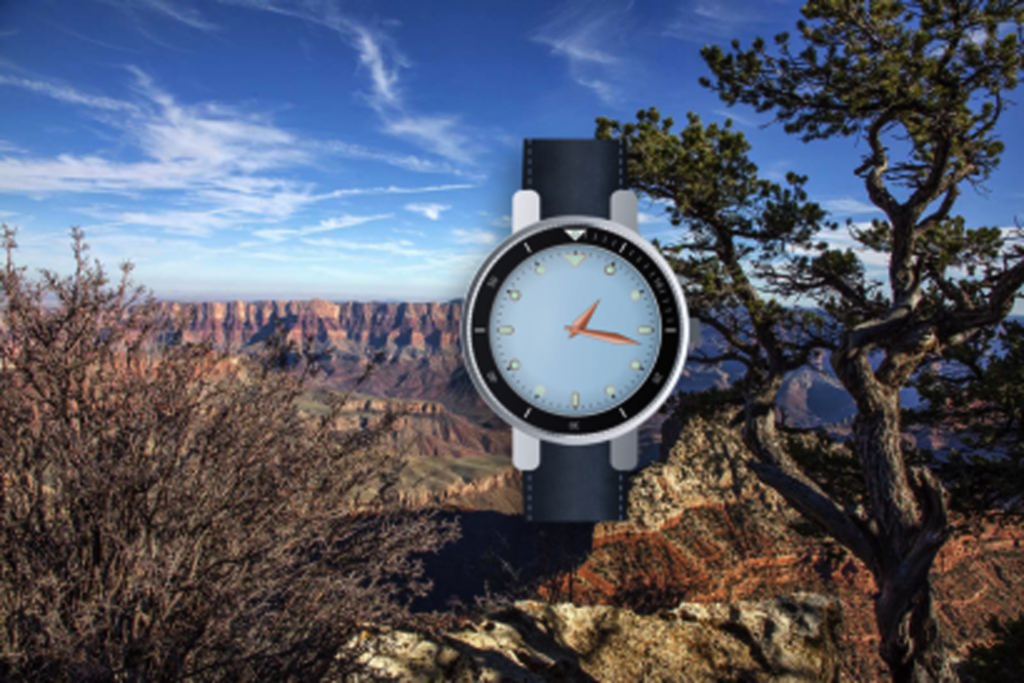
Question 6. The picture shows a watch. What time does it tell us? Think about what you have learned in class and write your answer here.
1:17
